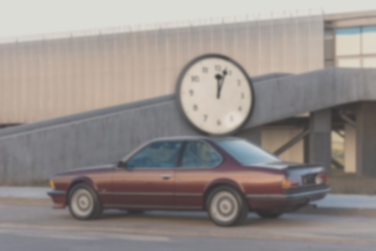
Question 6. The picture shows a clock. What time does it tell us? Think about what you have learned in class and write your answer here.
12:03
